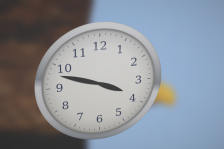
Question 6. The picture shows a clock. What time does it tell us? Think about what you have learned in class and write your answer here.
3:48
